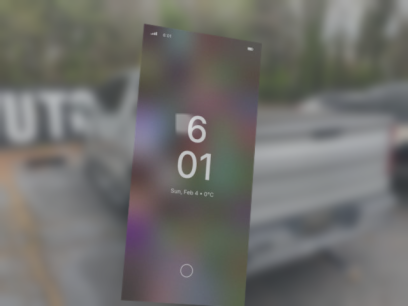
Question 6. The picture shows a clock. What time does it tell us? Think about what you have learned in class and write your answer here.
6:01
